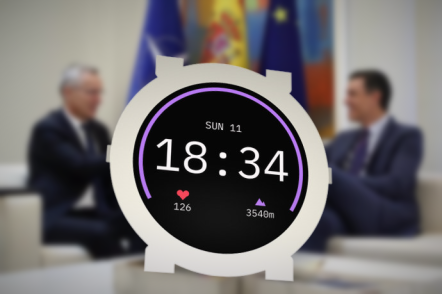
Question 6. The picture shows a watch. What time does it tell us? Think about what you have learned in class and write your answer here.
18:34
